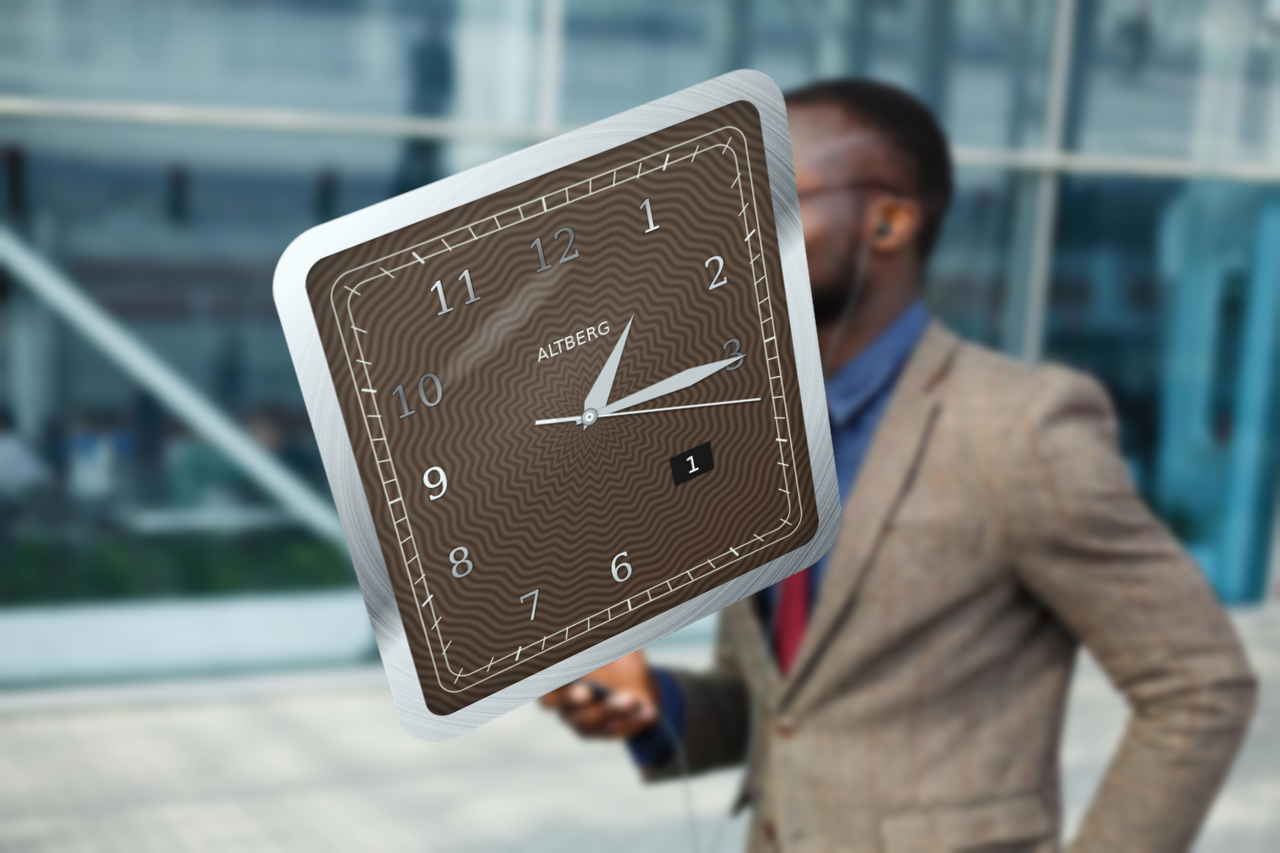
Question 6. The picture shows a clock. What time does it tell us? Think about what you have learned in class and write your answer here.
1:15:18
